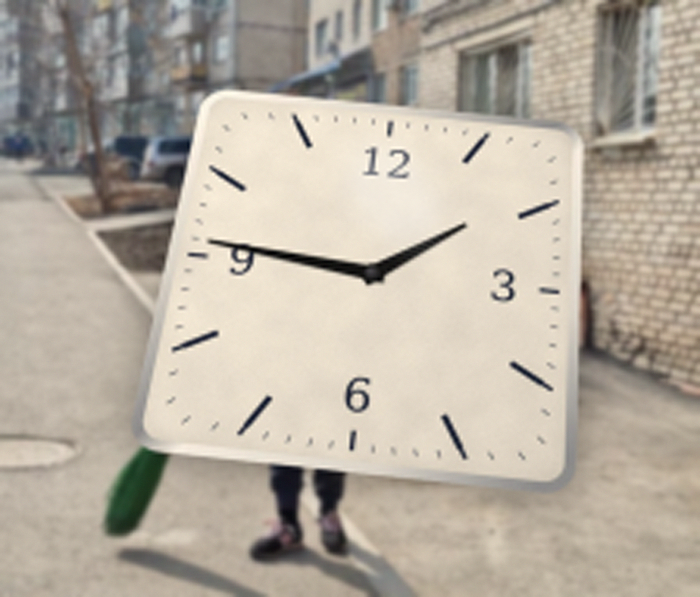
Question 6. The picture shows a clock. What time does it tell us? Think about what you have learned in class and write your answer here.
1:46
